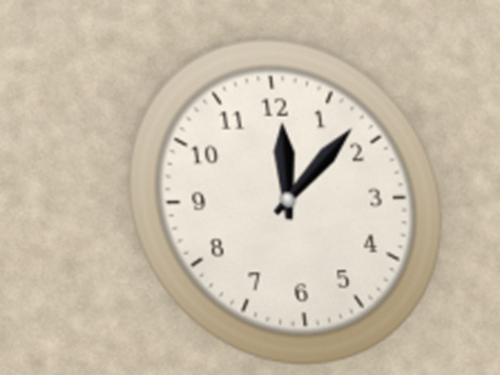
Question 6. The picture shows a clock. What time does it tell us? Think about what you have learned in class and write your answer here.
12:08
